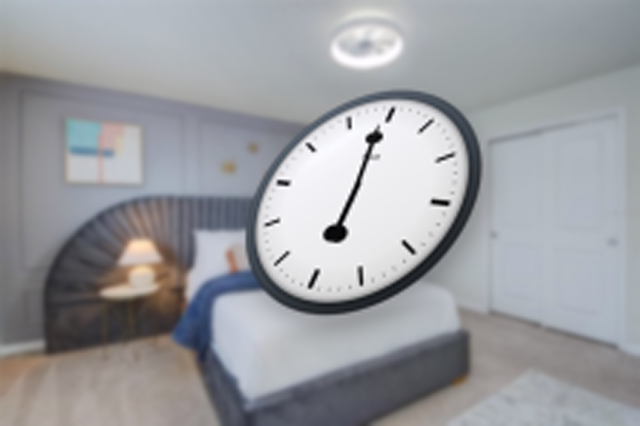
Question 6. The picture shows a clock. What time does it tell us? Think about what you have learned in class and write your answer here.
5:59
